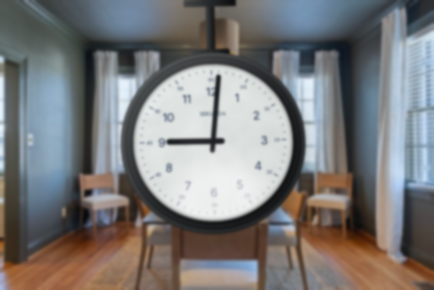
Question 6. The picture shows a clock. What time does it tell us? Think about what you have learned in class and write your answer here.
9:01
